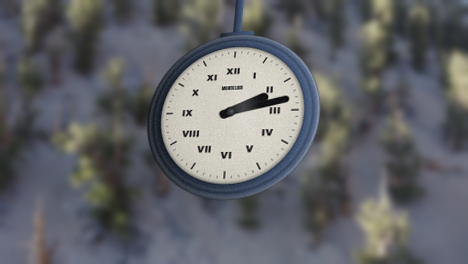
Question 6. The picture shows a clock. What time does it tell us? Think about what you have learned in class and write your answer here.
2:13
